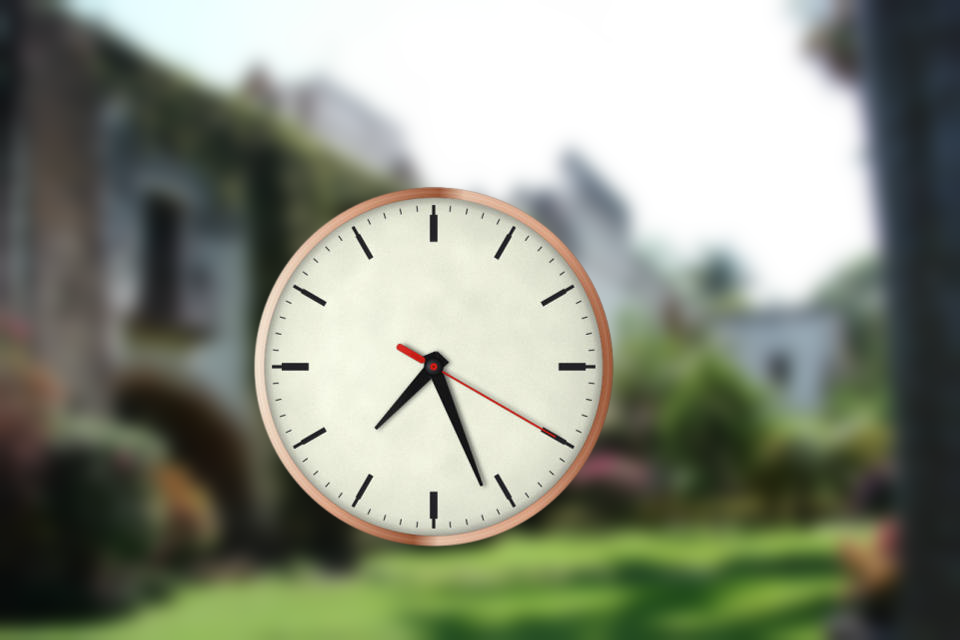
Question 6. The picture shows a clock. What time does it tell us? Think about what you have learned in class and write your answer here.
7:26:20
